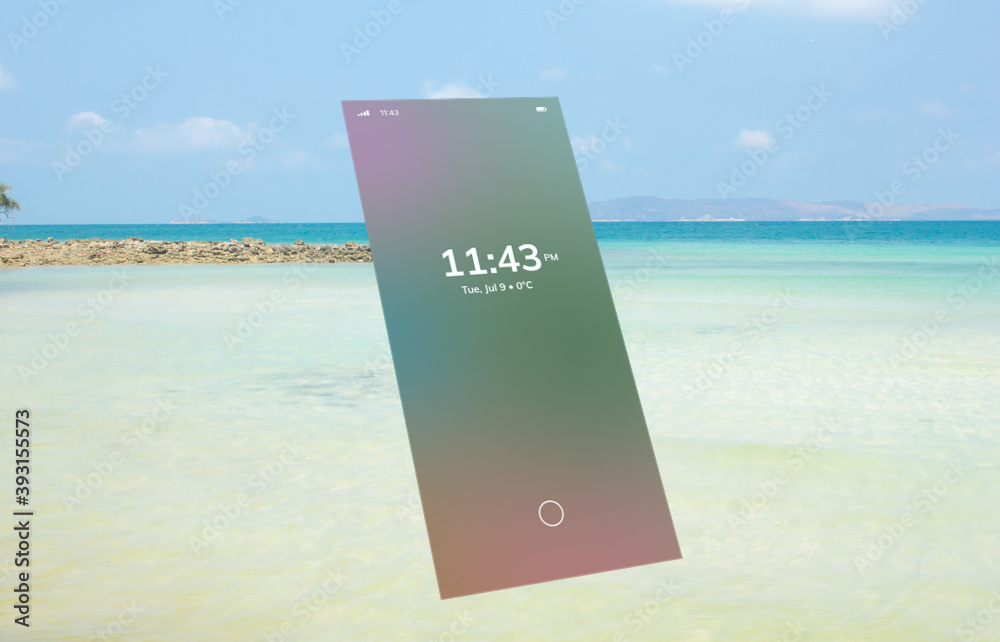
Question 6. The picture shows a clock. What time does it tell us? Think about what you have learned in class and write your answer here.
11:43
